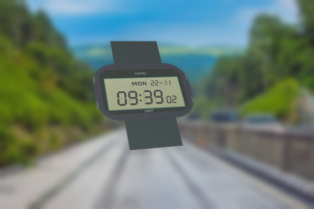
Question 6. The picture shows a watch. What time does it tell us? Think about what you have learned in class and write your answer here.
9:39:02
